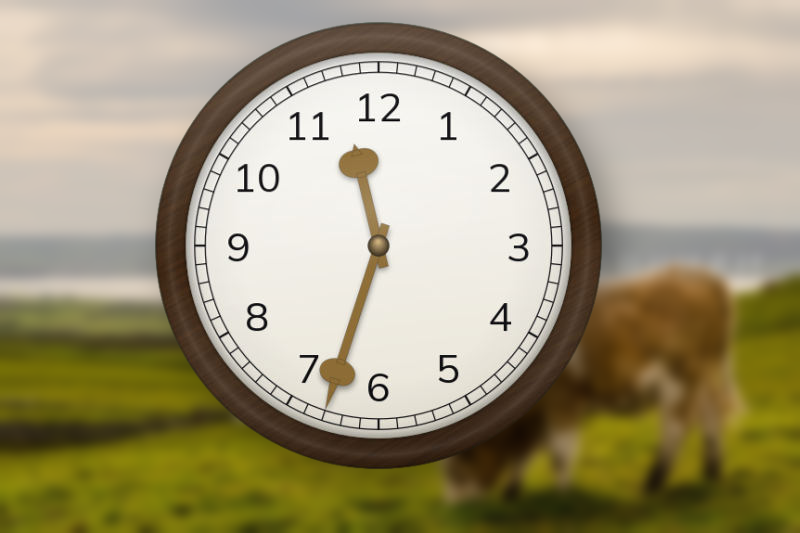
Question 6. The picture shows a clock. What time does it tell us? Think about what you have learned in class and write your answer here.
11:33
